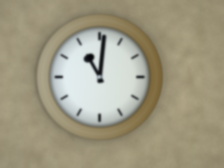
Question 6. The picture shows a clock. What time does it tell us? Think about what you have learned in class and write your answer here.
11:01
